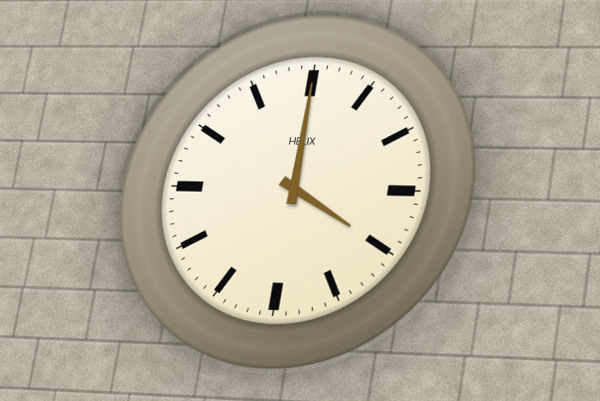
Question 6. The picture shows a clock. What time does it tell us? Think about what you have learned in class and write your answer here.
4:00
